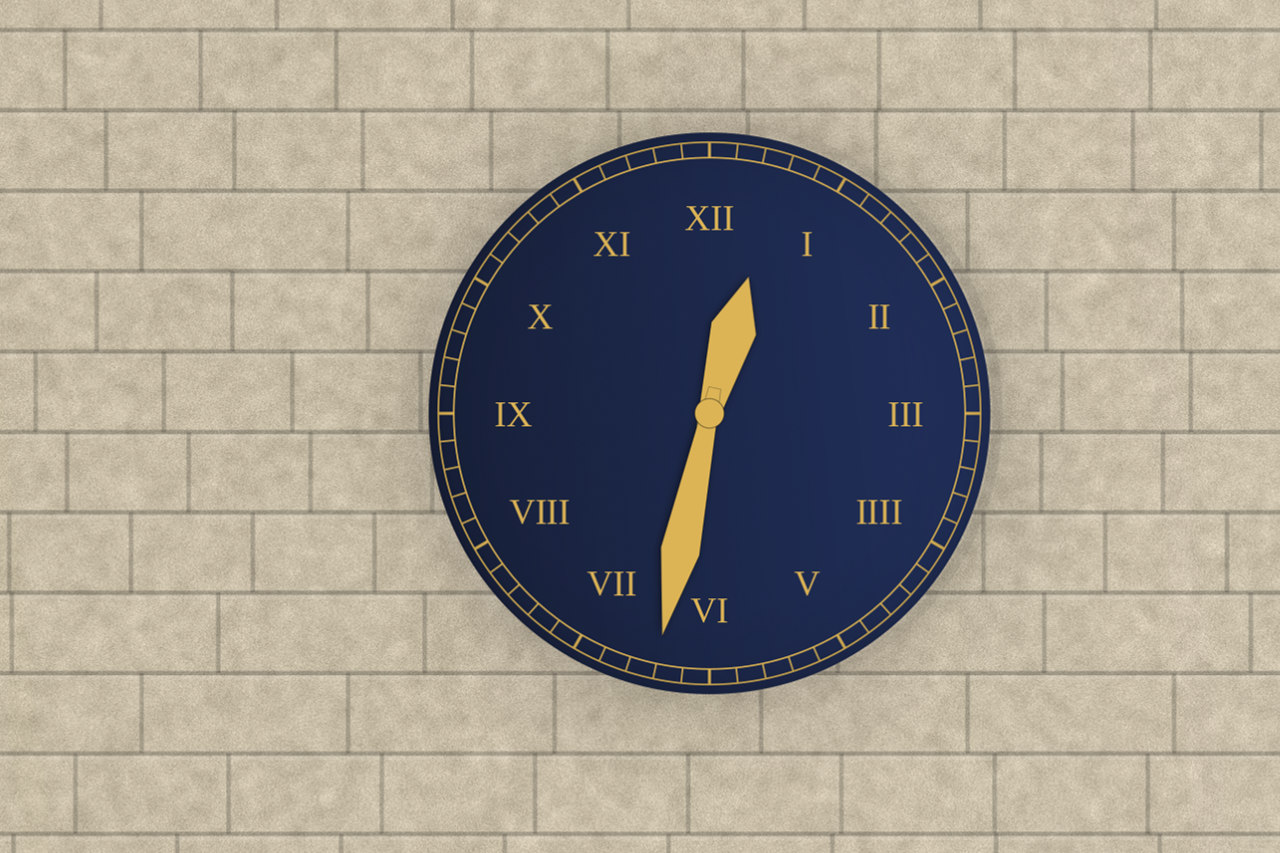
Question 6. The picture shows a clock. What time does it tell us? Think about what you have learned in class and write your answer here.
12:32
